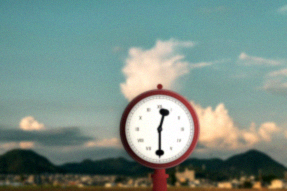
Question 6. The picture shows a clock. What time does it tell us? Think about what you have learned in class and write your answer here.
12:30
